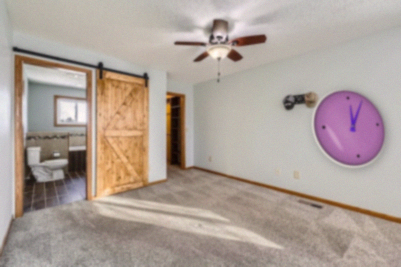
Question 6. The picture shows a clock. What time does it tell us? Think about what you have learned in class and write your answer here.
12:05
